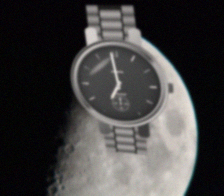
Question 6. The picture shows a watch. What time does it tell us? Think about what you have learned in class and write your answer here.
6:59
